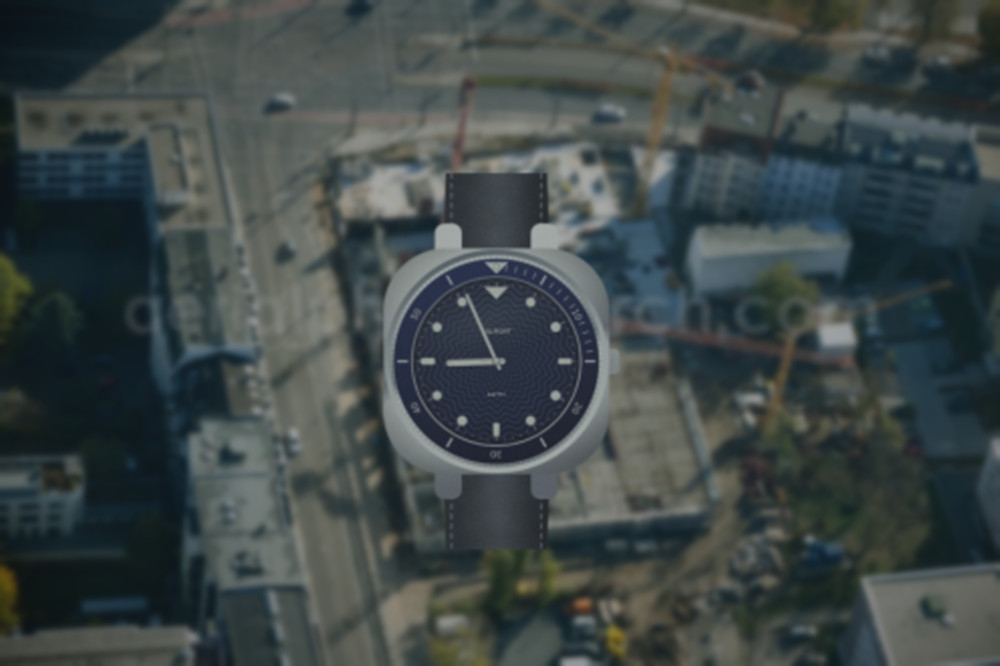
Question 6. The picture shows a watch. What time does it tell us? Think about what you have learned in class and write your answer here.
8:56
